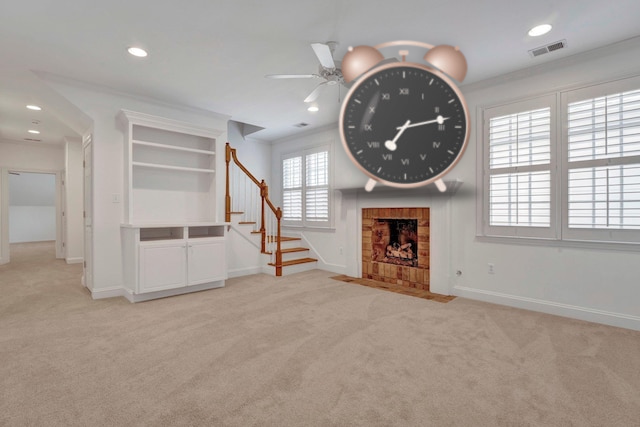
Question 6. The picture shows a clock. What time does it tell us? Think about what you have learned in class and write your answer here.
7:13
